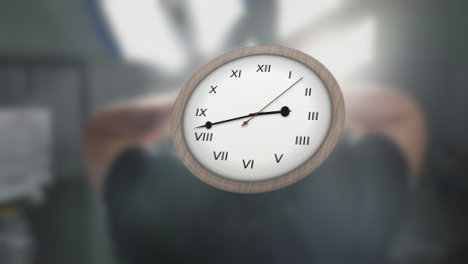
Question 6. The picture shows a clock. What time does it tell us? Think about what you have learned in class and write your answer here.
2:42:07
